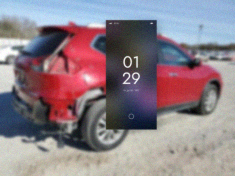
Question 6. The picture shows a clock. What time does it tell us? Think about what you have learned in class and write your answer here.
1:29
